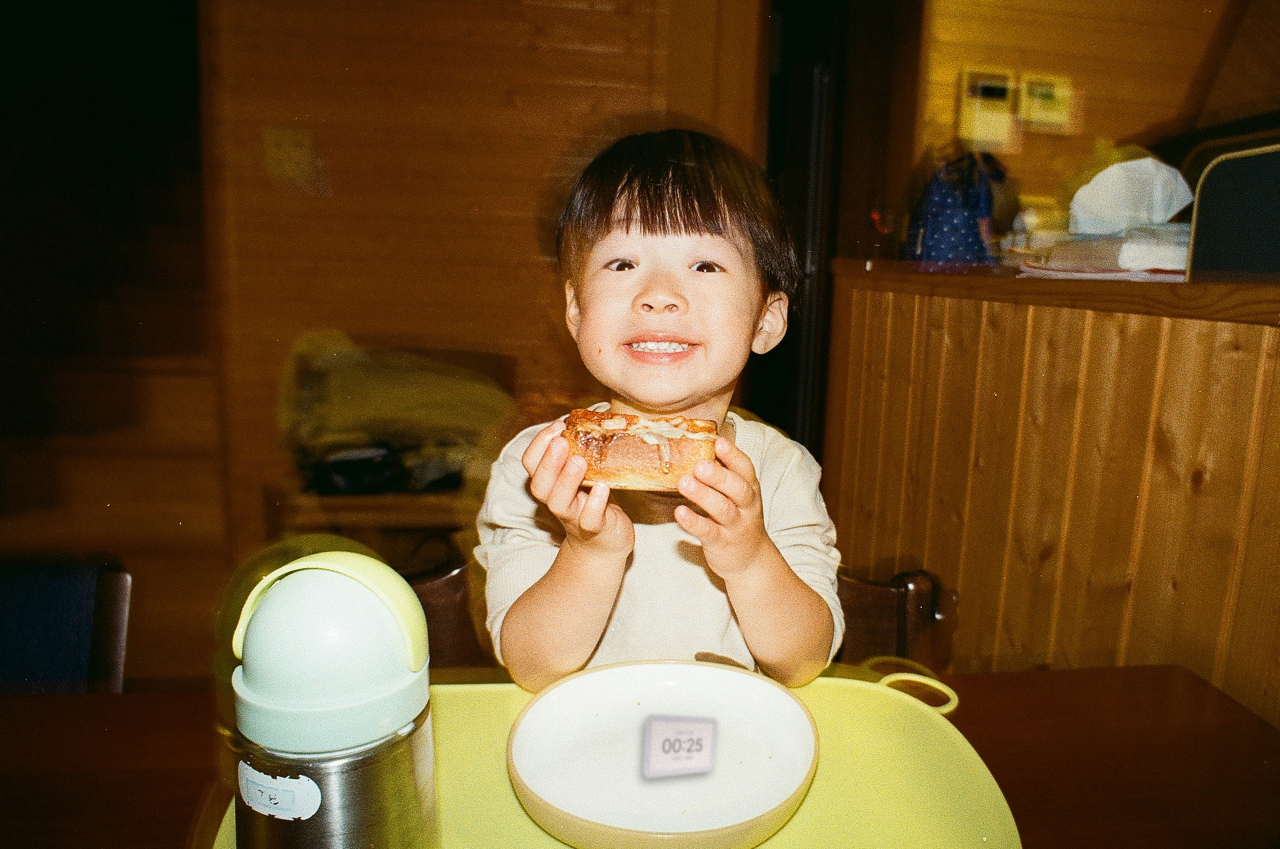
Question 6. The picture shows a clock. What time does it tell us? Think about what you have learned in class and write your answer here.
0:25
